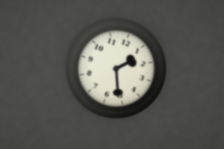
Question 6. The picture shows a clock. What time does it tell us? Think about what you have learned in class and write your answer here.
1:26
